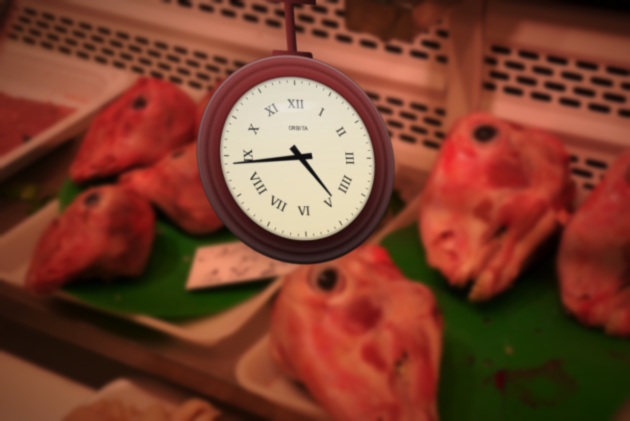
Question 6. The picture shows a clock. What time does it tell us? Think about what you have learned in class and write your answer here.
4:44
